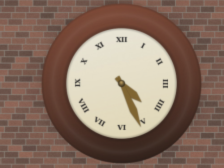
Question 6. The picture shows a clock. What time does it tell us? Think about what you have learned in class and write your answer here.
4:26
